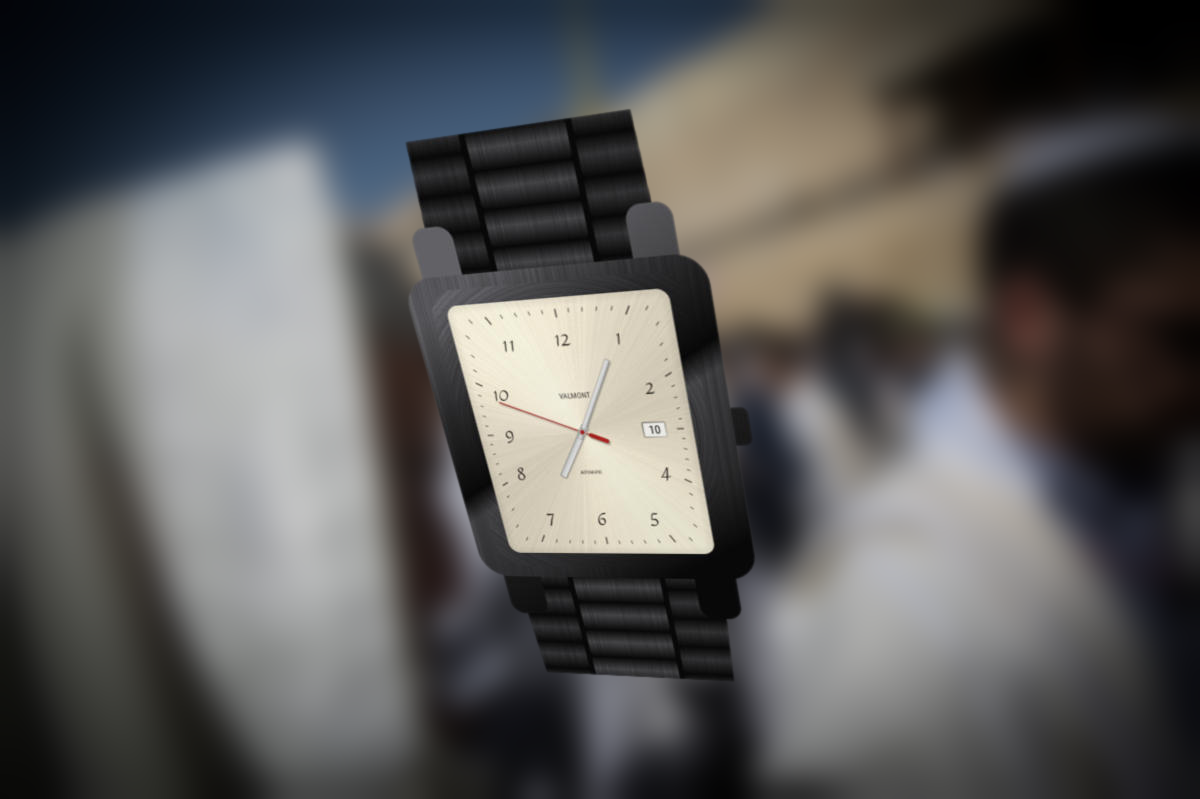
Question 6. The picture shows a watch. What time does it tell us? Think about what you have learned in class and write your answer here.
7:04:49
